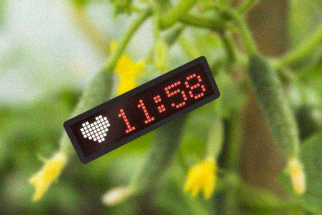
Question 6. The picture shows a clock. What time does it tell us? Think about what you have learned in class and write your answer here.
11:58
